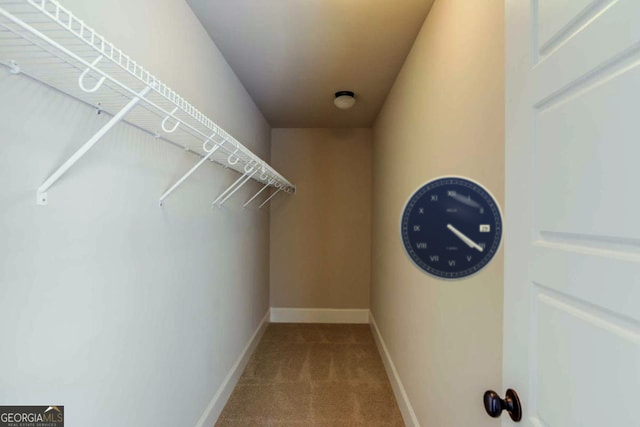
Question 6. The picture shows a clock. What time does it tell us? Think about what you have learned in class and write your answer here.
4:21
